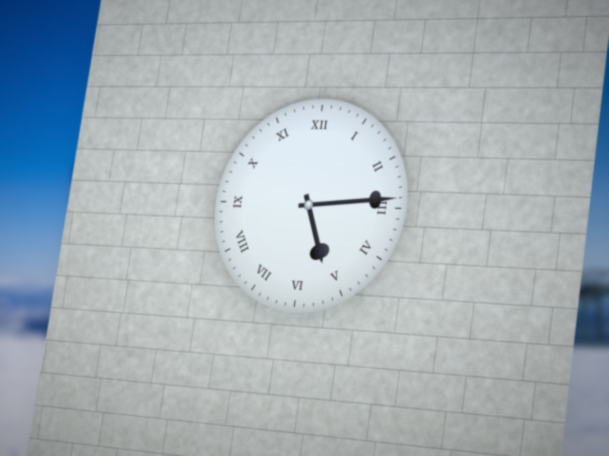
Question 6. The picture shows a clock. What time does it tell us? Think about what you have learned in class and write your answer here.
5:14
